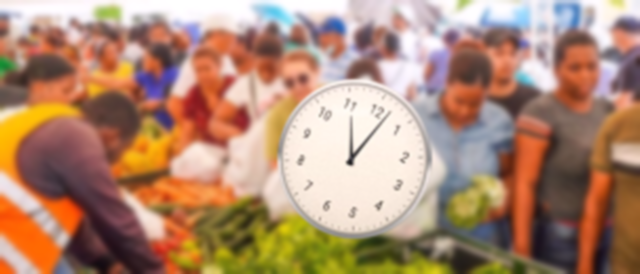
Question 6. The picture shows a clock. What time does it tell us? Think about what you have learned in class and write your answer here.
11:02
